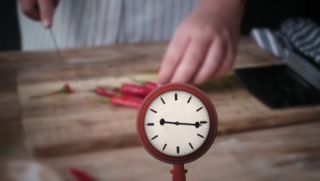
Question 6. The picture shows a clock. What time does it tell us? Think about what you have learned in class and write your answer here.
9:16
